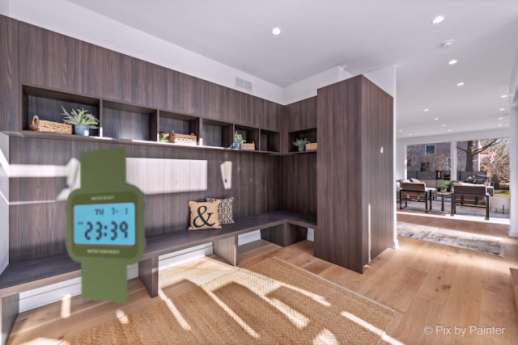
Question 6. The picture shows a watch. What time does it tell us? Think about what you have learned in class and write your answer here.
23:39
